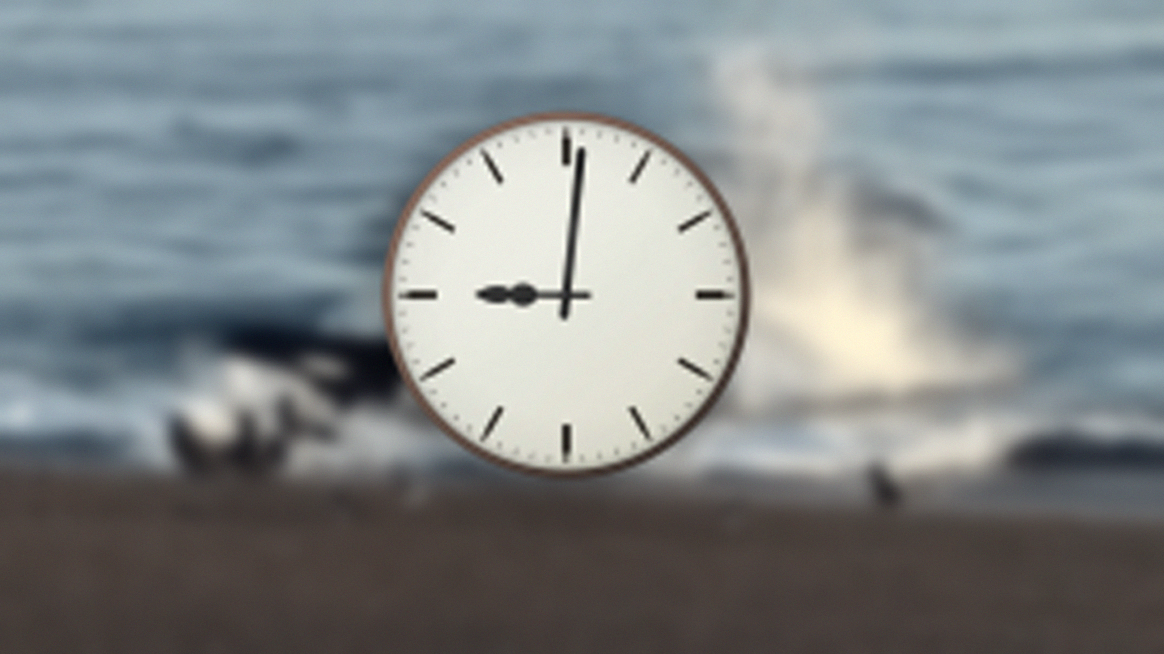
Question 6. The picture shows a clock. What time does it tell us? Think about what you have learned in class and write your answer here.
9:01
